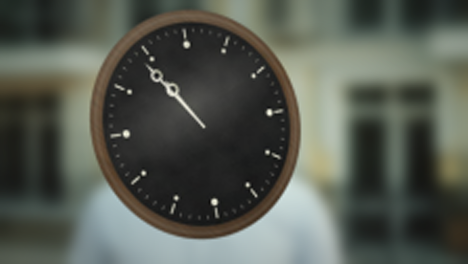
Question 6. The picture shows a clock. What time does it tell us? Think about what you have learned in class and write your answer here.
10:54
